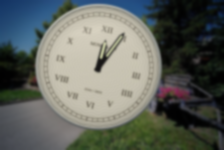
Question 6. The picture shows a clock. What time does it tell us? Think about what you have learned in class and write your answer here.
12:04
